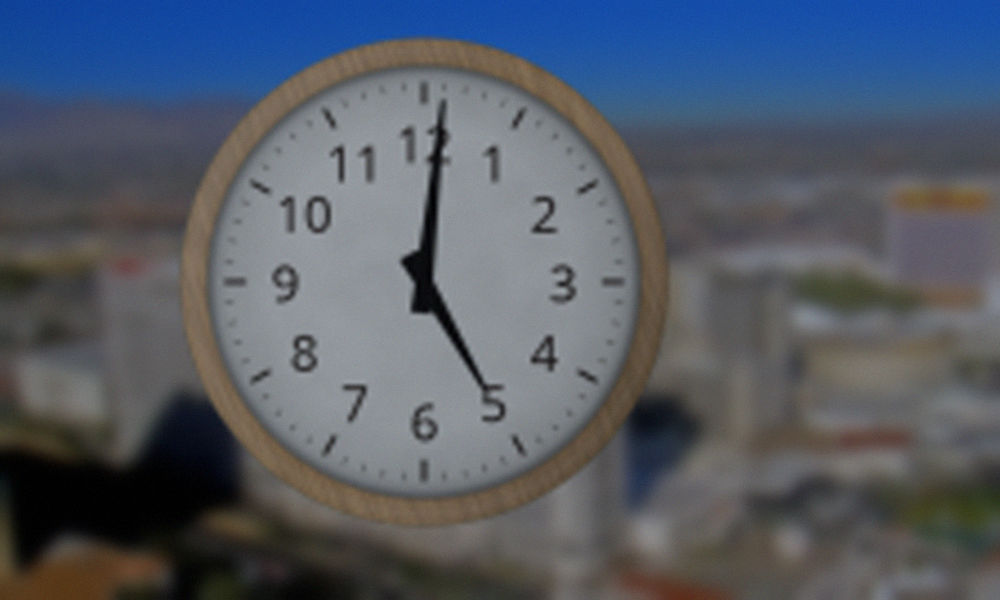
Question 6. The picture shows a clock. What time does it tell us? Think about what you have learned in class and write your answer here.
5:01
